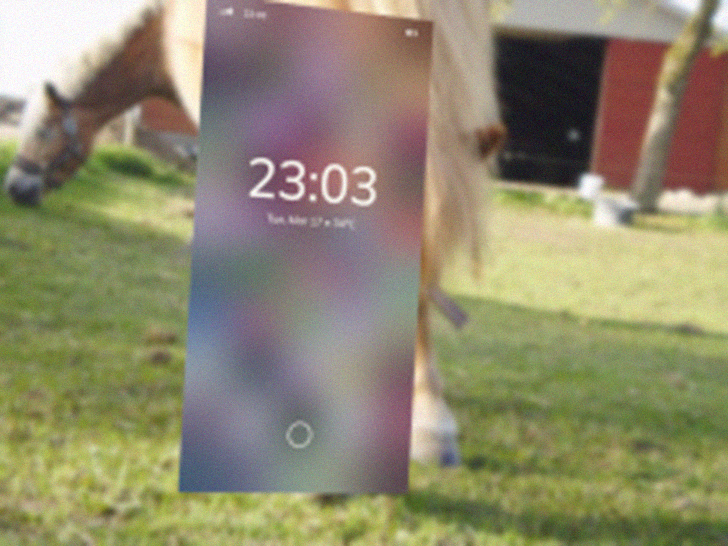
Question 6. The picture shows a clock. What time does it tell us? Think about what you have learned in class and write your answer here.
23:03
